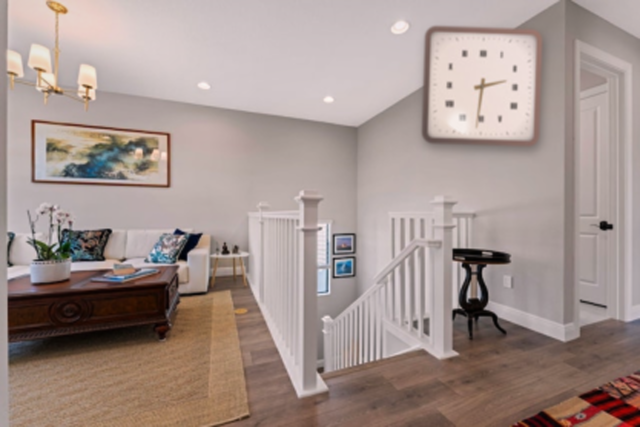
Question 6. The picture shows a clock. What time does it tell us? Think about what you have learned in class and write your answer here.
2:31
